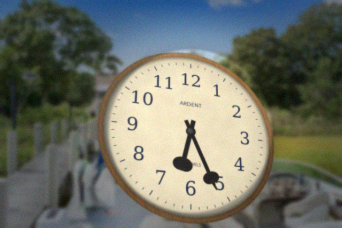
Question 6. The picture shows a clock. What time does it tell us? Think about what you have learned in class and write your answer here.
6:26
